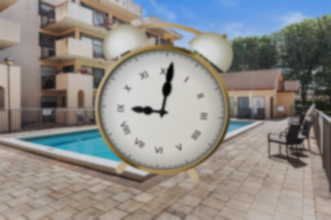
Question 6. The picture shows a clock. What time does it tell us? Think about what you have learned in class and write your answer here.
9:01
